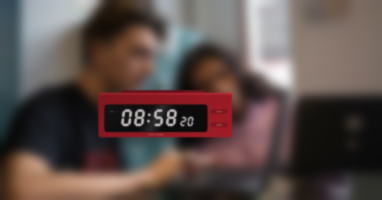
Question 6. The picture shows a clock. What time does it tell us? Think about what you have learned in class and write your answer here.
8:58:20
